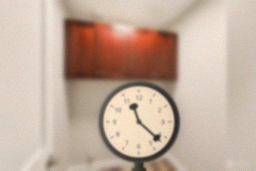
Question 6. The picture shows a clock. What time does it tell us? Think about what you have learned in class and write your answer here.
11:22
